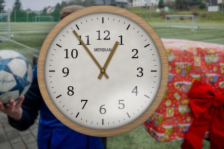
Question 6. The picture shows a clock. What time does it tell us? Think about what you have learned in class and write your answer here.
12:54
